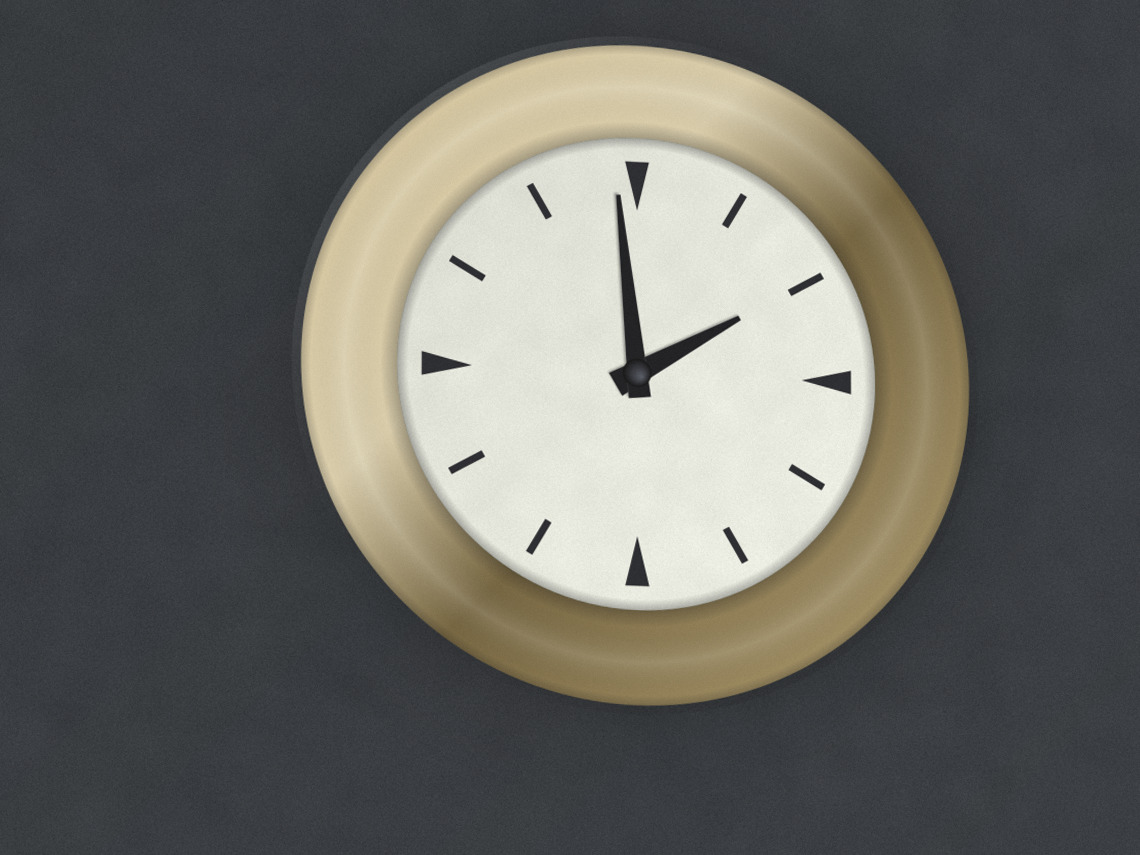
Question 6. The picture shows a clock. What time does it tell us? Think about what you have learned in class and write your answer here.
1:59
